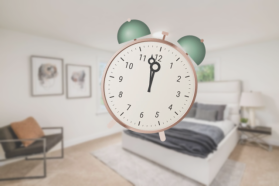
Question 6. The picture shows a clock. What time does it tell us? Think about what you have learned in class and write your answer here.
11:58
